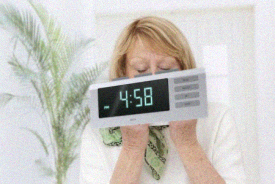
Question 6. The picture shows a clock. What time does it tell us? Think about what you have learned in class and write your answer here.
4:58
